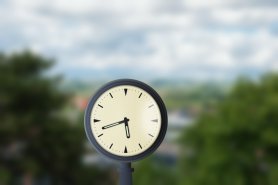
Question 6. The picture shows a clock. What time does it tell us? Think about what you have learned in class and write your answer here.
5:42
